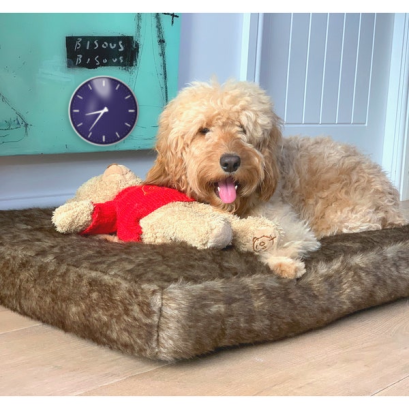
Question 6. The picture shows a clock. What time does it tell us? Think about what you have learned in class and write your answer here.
8:36
